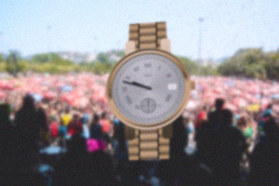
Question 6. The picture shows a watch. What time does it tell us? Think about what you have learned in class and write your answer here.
9:48
